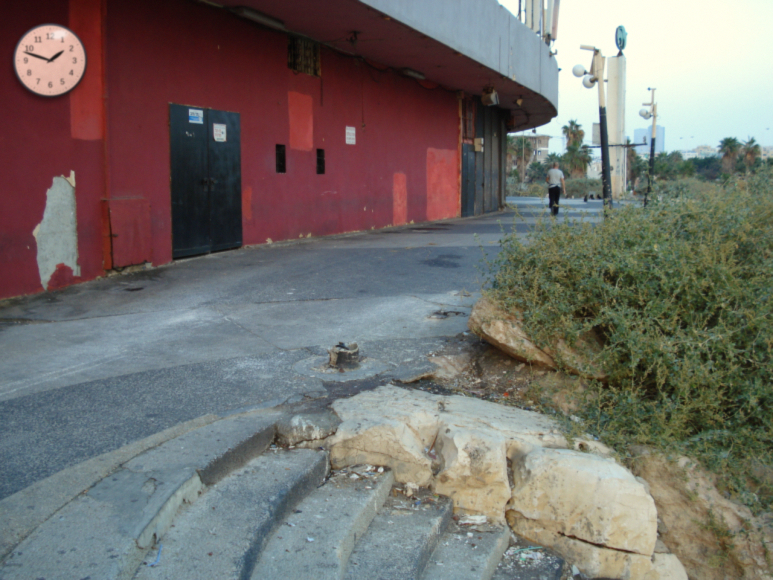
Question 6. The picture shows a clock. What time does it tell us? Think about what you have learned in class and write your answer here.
1:48
